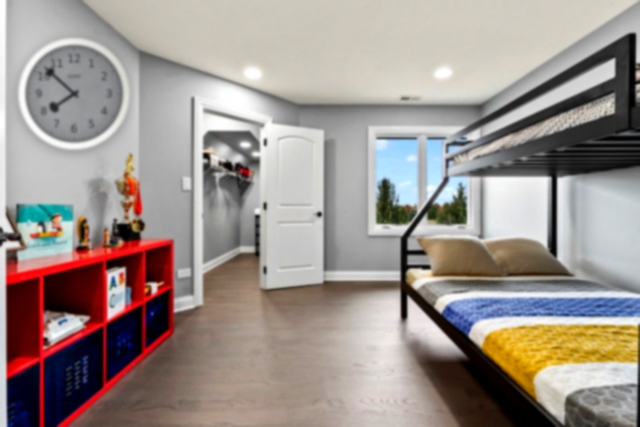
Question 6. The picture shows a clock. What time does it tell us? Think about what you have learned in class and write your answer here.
7:52
